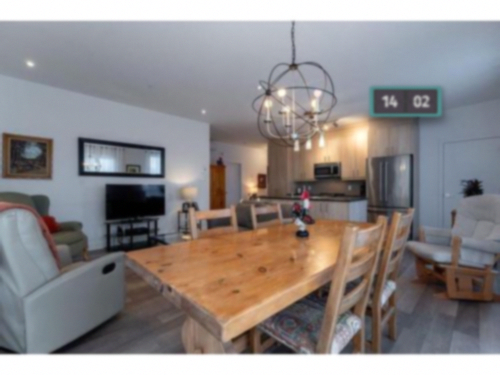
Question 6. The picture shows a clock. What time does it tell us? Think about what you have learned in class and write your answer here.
14:02
